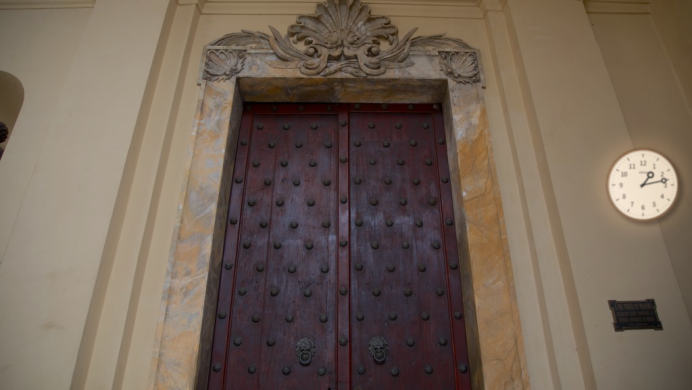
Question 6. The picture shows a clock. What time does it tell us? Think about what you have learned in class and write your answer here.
1:13
